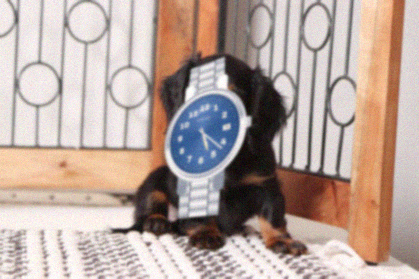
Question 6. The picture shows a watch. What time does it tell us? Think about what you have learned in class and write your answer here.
5:22
